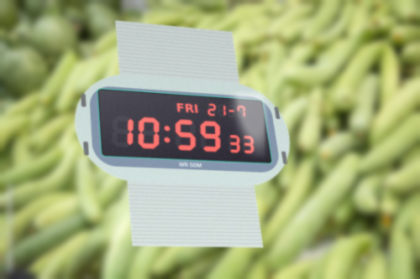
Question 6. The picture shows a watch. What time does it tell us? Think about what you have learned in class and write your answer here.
10:59:33
